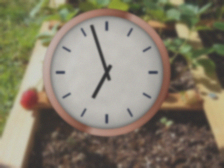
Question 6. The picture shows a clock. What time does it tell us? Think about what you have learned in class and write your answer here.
6:57
